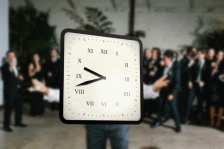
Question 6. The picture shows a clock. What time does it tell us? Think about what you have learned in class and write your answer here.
9:42
